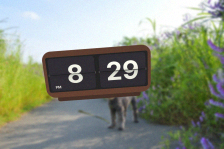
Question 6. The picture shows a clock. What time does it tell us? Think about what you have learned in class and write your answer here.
8:29
